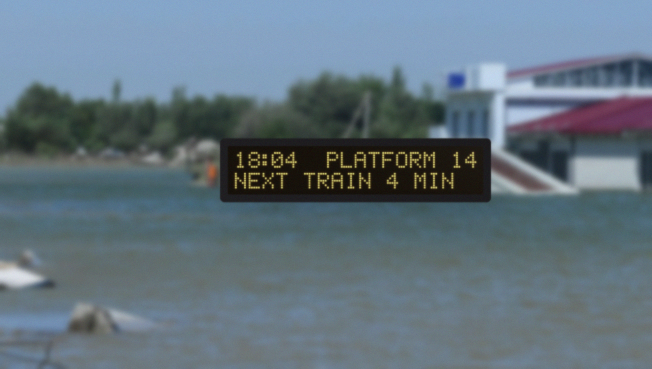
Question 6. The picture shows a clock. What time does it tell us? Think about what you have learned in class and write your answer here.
18:04
